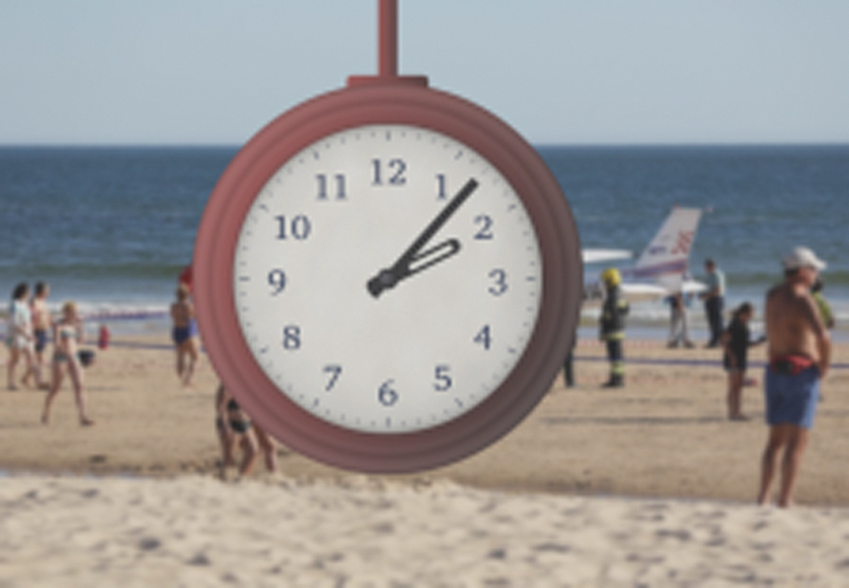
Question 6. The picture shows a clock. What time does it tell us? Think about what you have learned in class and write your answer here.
2:07
